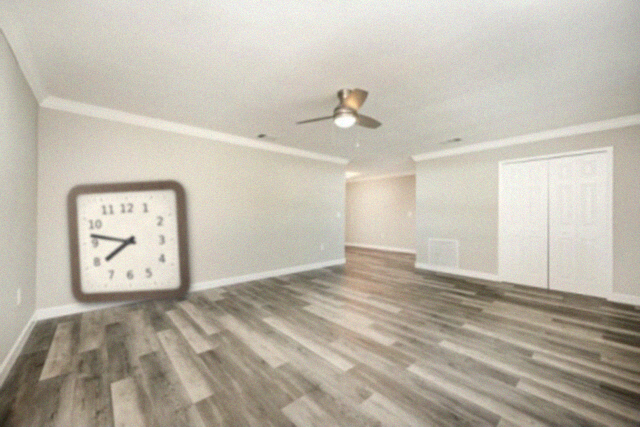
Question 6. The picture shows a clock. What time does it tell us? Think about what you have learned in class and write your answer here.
7:47
